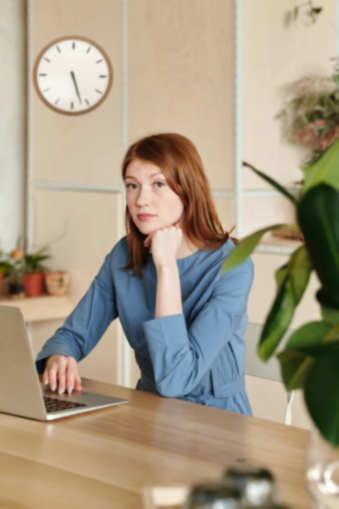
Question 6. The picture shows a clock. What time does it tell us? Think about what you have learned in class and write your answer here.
5:27
